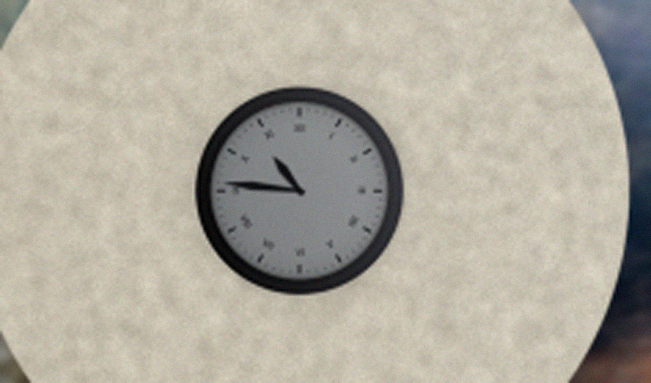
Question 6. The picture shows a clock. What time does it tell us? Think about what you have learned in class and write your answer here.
10:46
